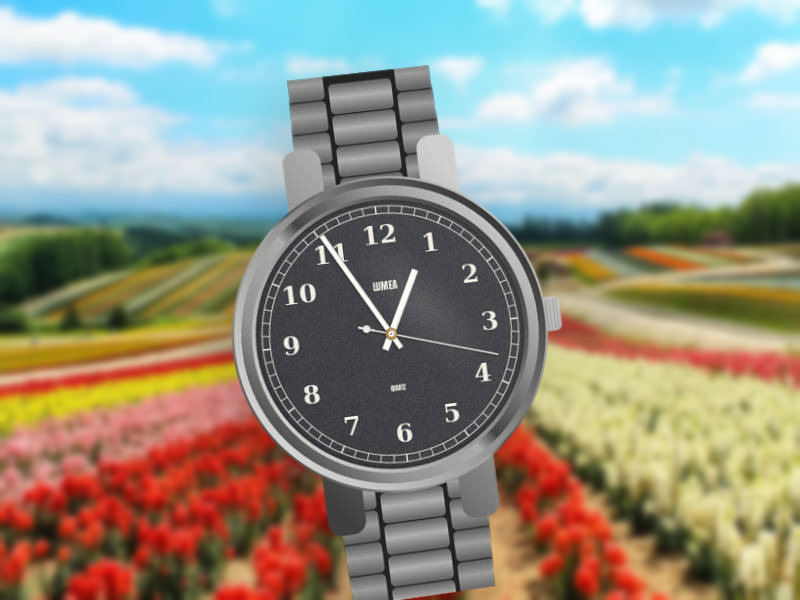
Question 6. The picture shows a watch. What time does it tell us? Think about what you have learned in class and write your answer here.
12:55:18
